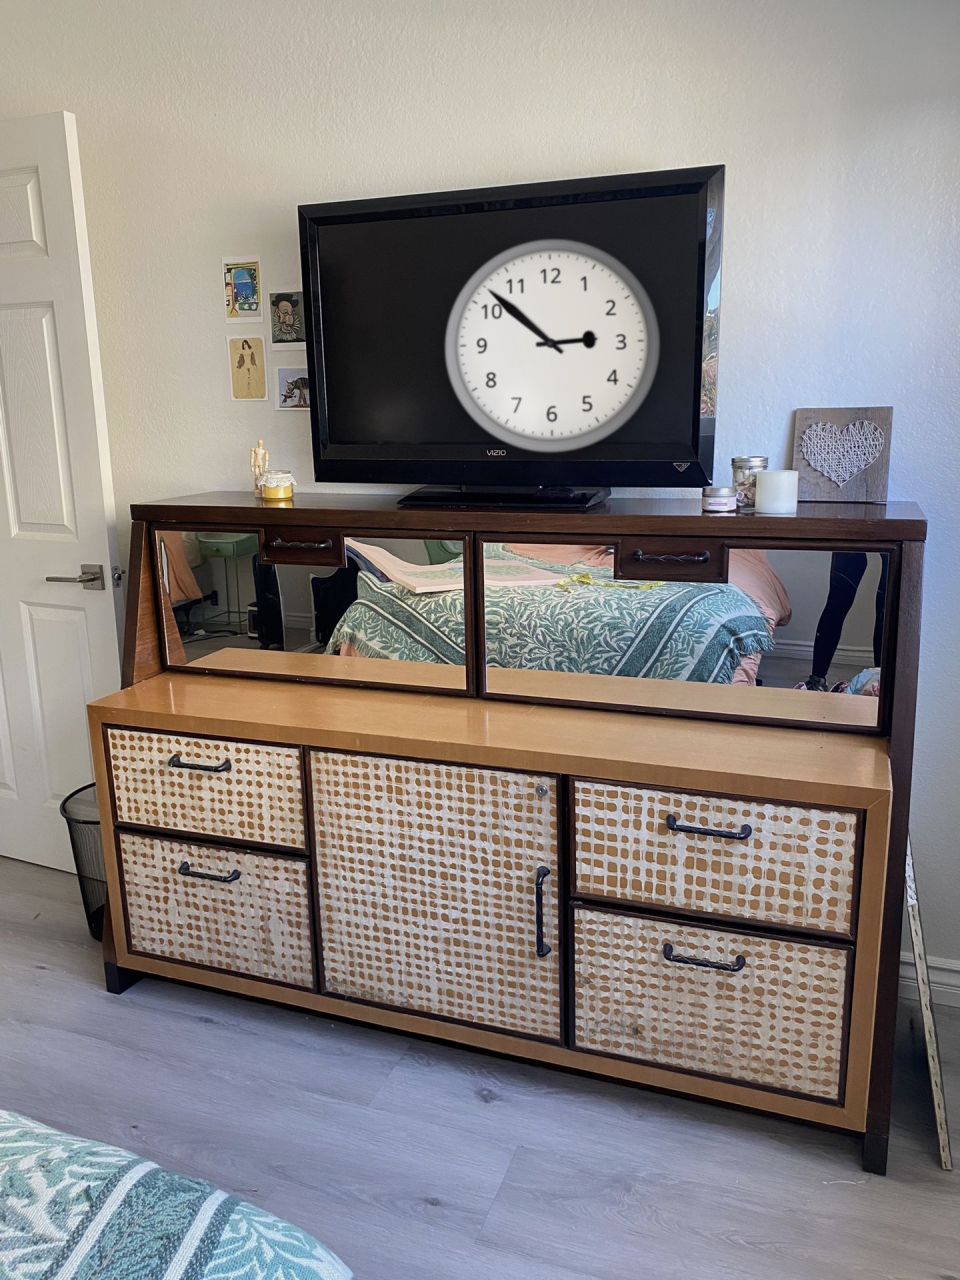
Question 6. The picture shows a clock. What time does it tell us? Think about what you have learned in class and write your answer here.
2:52
